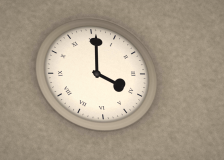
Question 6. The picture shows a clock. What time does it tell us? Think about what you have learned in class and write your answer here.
4:01
